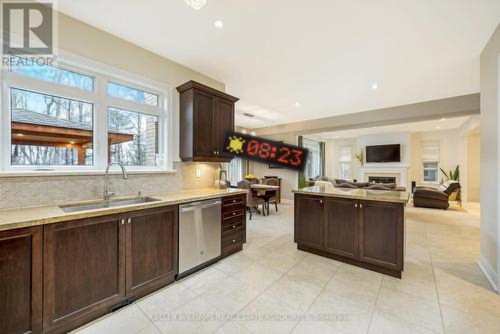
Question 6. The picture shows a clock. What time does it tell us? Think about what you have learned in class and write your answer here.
8:23
